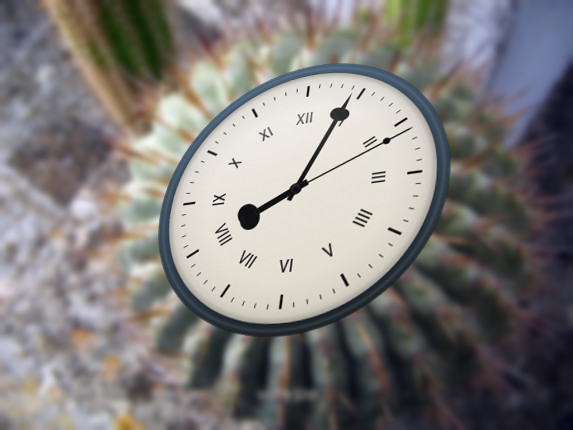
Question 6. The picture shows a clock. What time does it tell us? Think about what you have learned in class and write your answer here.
8:04:11
